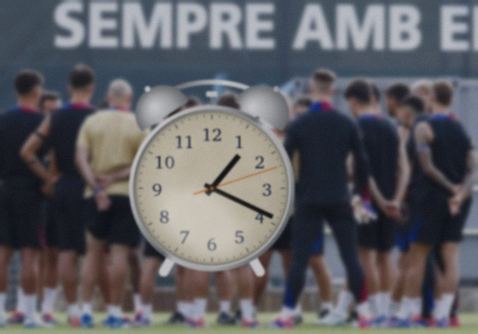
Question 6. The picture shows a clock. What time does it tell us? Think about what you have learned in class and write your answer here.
1:19:12
